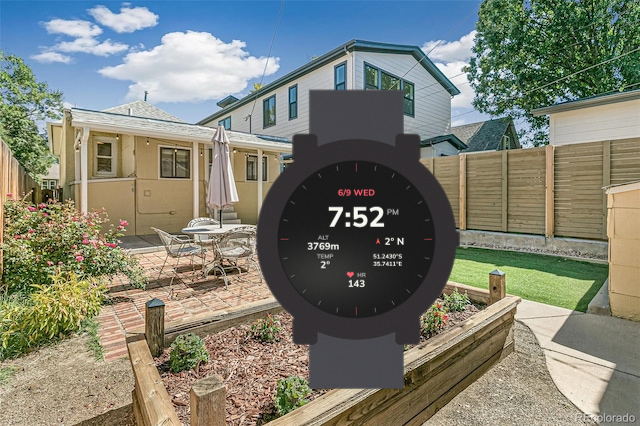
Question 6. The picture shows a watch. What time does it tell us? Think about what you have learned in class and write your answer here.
7:52
